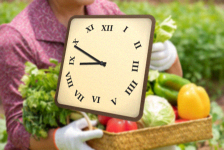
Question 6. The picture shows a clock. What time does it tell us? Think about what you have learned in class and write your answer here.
8:49
